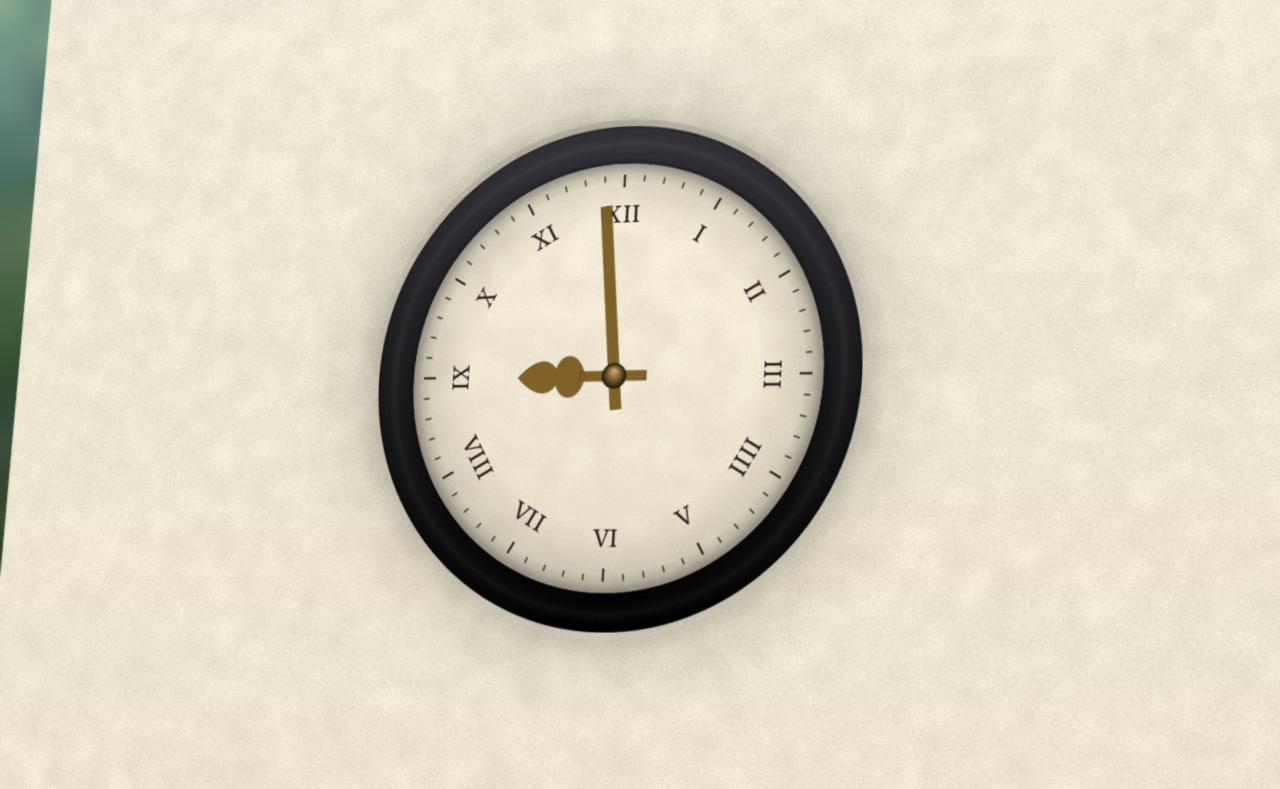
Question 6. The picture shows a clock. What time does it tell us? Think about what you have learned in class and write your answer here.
8:59
